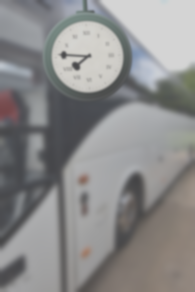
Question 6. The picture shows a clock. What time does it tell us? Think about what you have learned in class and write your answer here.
7:46
